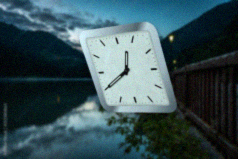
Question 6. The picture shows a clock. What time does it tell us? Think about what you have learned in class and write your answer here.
12:40
